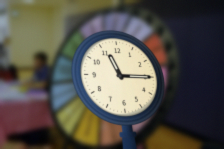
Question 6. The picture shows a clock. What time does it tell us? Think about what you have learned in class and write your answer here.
11:15
